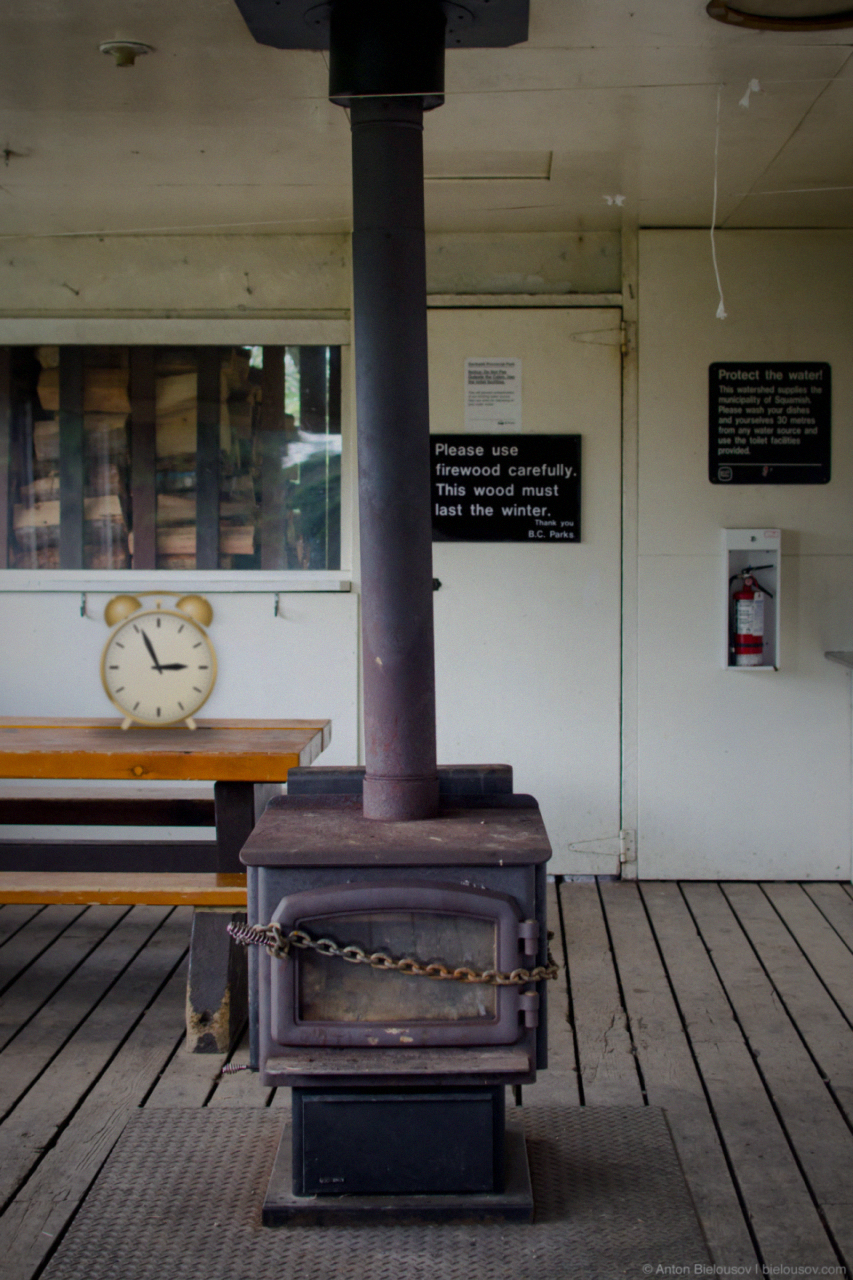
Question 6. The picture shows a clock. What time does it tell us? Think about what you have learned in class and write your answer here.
2:56
